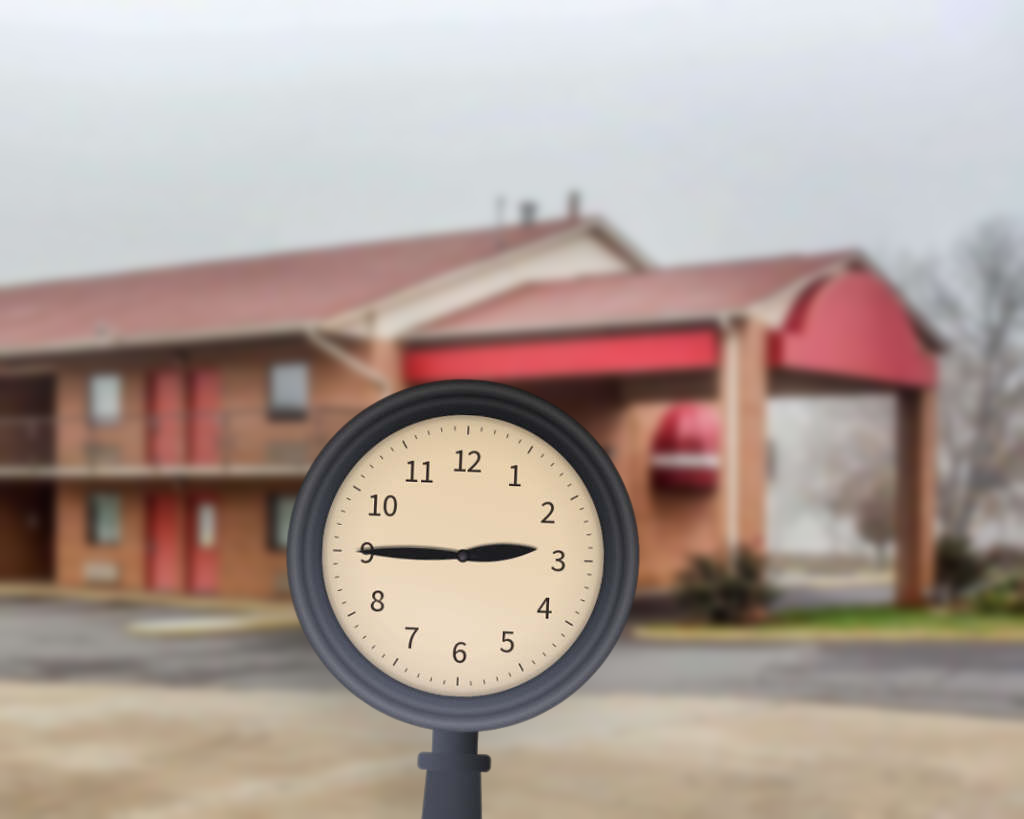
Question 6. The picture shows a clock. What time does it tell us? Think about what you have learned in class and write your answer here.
2:45
